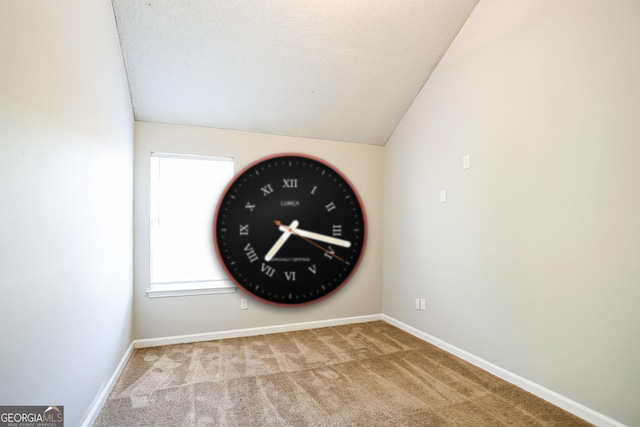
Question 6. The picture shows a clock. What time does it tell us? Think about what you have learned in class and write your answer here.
7:17:20
